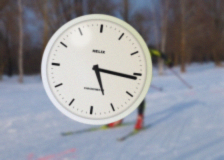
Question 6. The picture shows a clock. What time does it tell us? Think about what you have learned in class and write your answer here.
5:16
